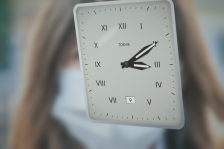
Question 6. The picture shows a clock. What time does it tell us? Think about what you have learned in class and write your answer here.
3:10
